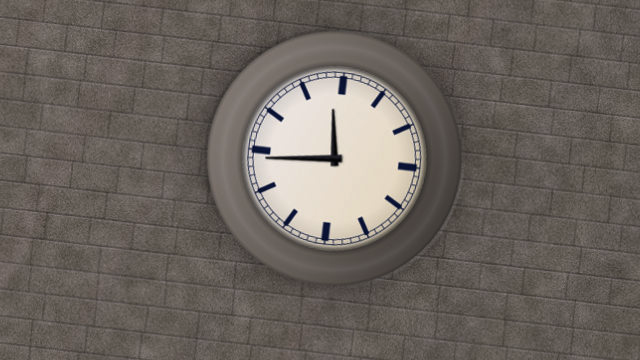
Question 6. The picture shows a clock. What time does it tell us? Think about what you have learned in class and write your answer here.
11:44
